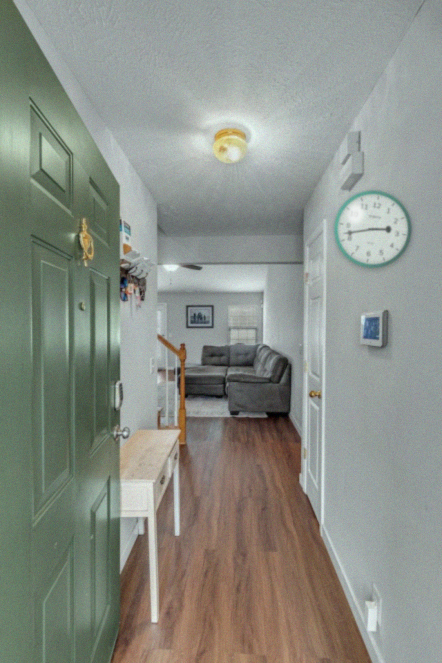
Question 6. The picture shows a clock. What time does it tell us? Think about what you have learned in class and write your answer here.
2:42
